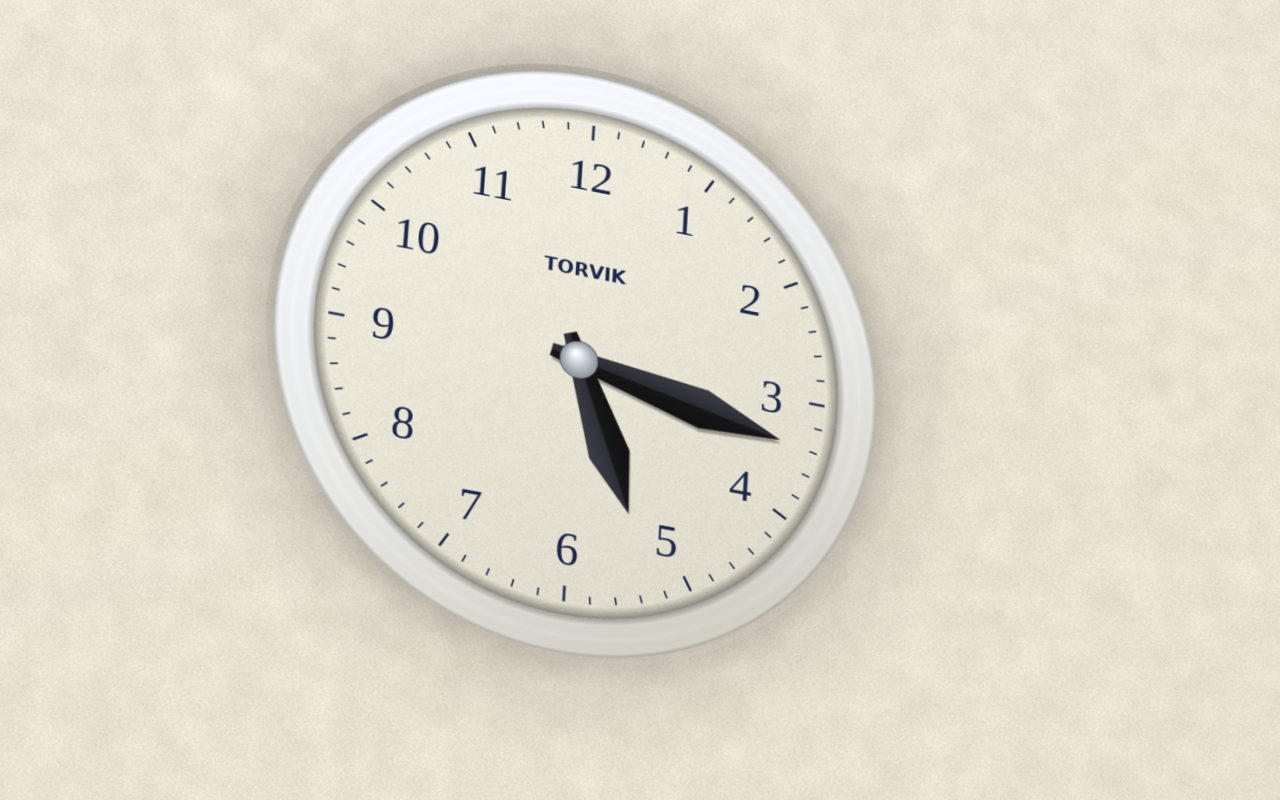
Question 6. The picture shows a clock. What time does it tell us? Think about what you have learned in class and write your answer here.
5:17
